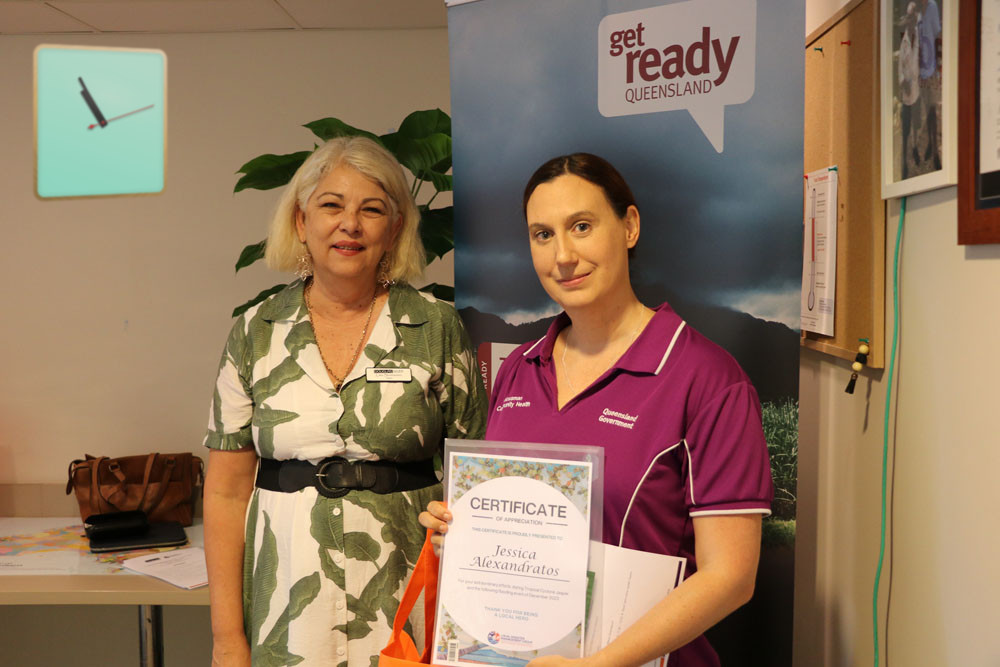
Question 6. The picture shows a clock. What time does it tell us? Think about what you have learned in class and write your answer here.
10:55:12
